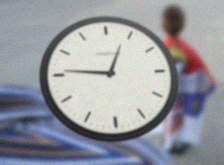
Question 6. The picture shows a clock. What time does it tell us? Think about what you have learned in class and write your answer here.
12:46
